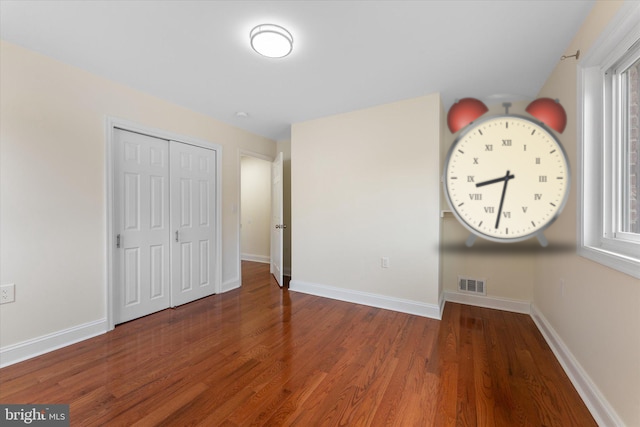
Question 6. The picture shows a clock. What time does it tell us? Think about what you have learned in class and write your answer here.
8:32
